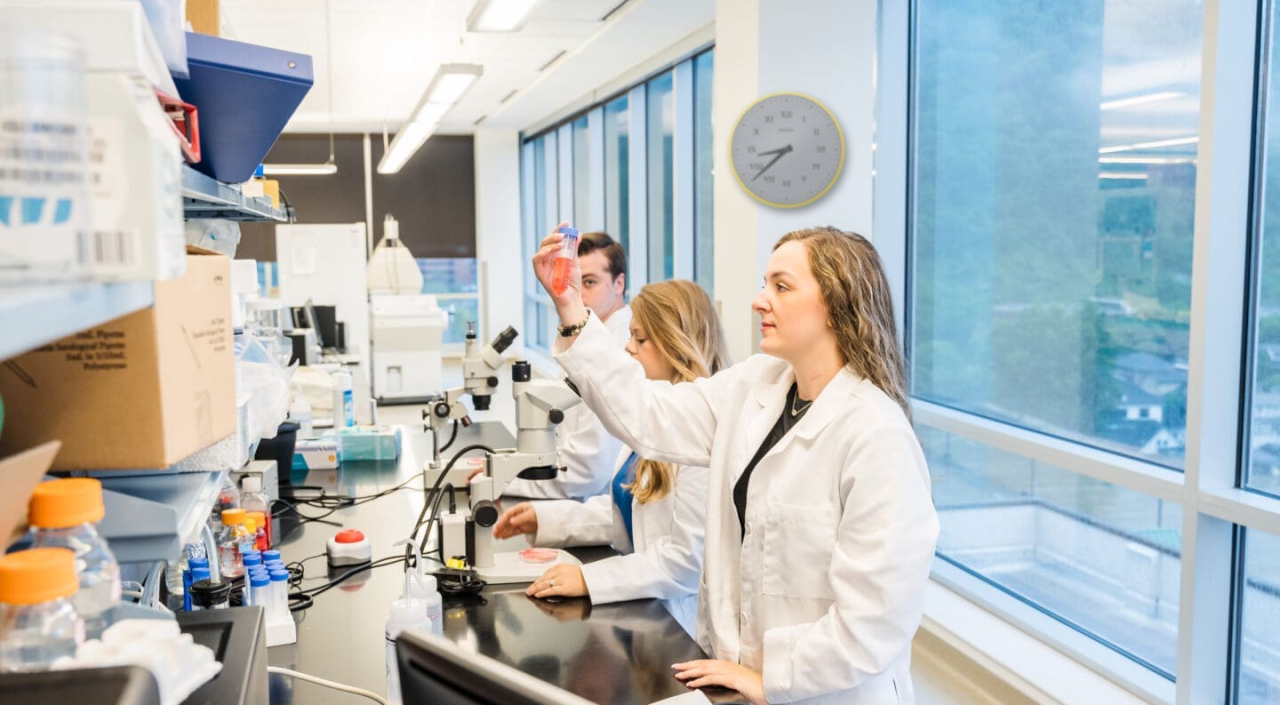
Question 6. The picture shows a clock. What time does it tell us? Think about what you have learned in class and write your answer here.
8:38
